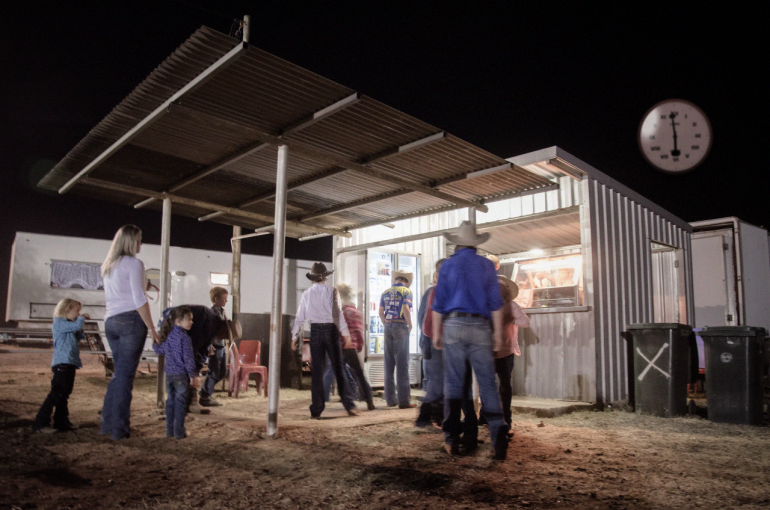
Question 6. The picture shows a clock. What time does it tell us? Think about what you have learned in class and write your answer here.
5:59
